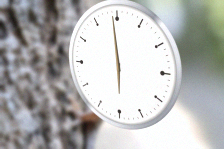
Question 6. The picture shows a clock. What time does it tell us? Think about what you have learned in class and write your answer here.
5:59
